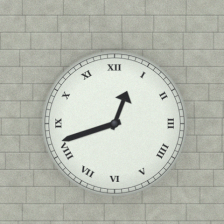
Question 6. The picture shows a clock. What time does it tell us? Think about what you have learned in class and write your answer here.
12:42
